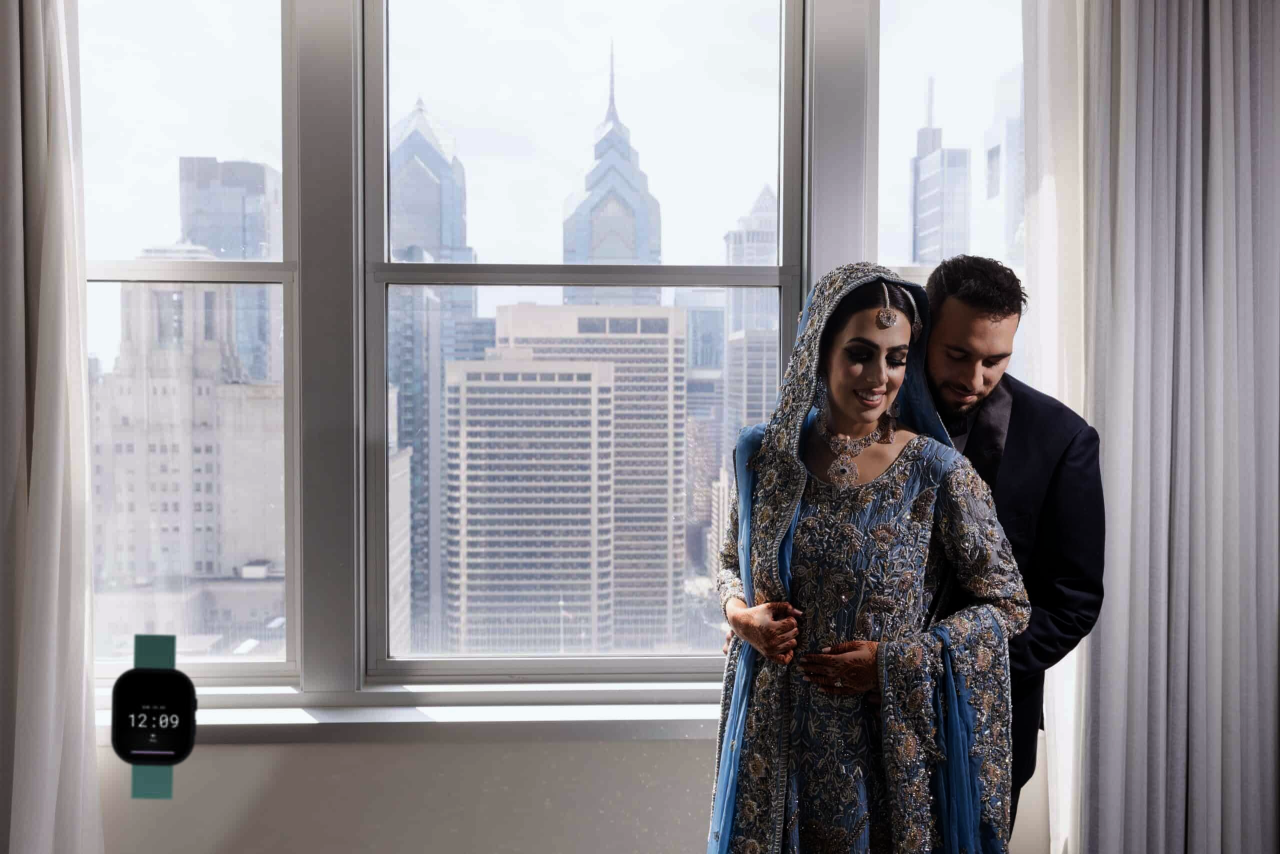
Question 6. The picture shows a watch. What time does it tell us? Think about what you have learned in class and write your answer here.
12:09
